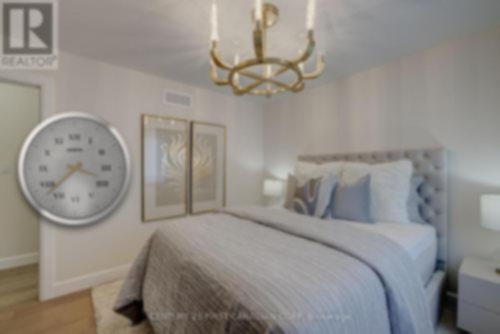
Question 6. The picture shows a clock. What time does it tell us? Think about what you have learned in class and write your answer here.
3:38
